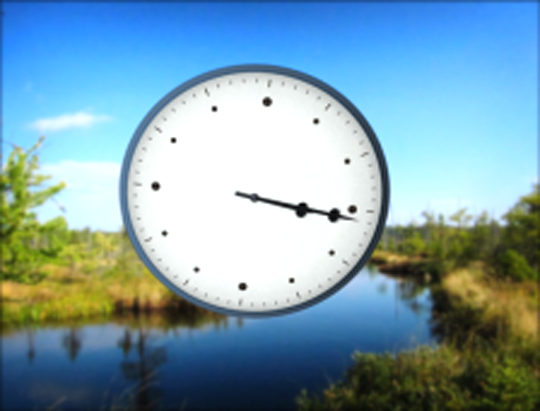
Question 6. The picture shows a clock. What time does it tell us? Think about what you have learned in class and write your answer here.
3:16
